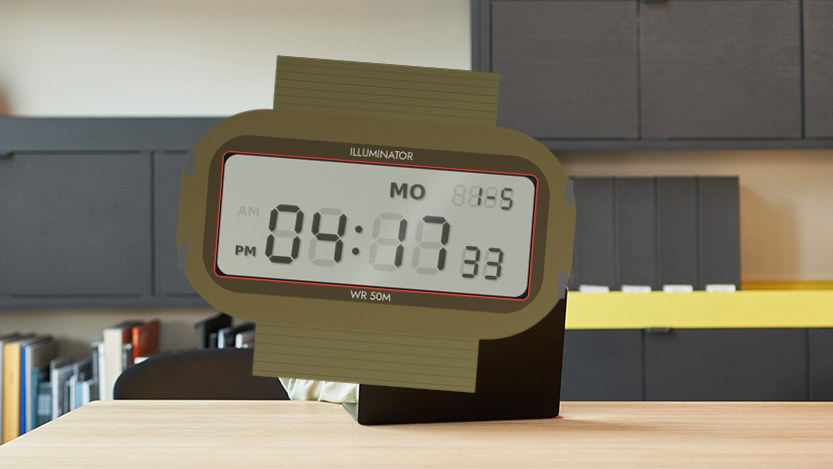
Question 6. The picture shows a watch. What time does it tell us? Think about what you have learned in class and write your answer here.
4:17:33
